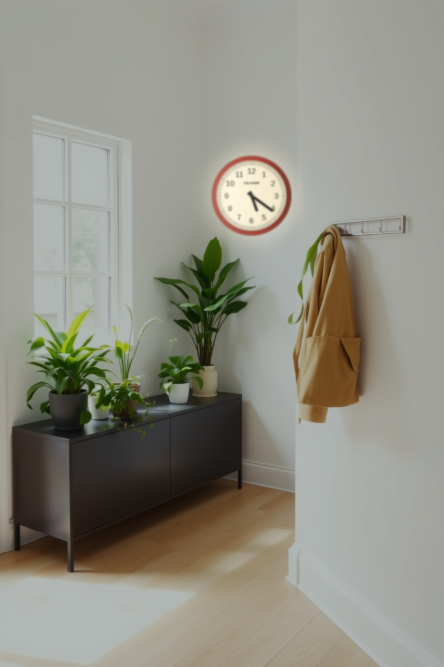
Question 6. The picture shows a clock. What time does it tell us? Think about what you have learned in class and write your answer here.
5:21
